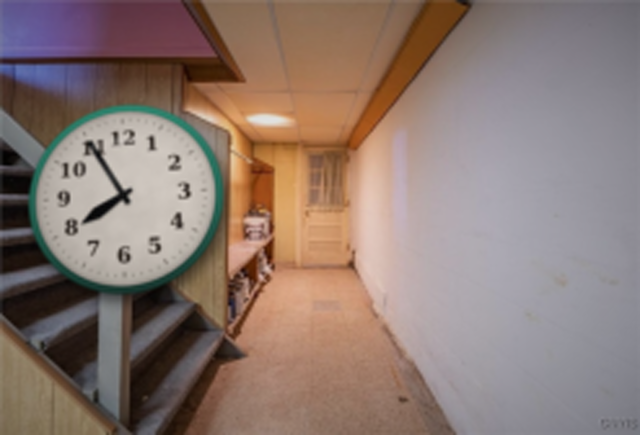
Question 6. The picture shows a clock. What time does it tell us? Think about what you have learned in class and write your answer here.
7:55
